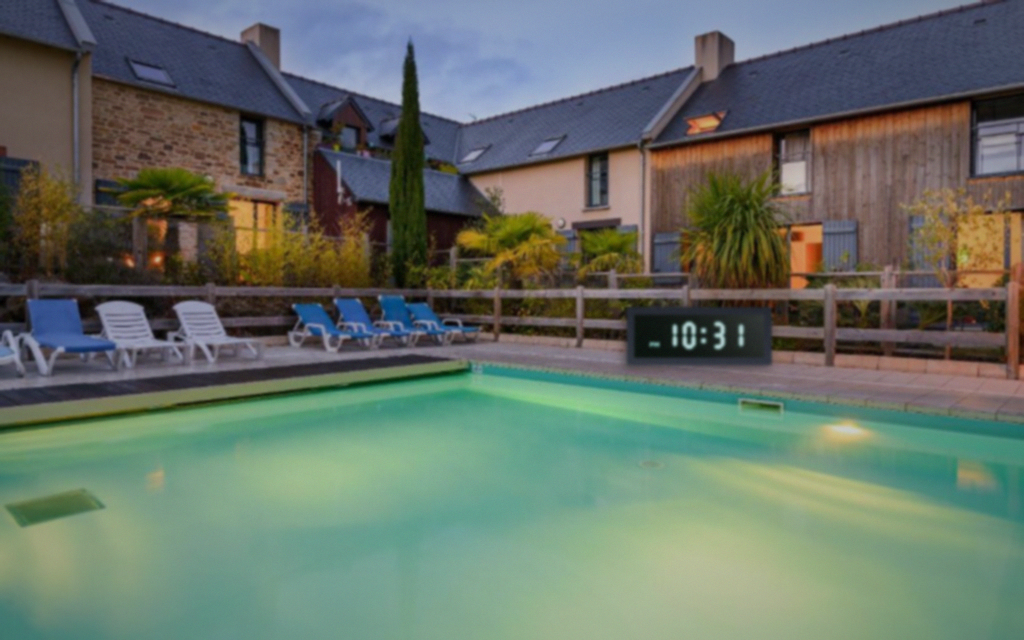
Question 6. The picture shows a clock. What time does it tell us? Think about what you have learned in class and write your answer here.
10:31
